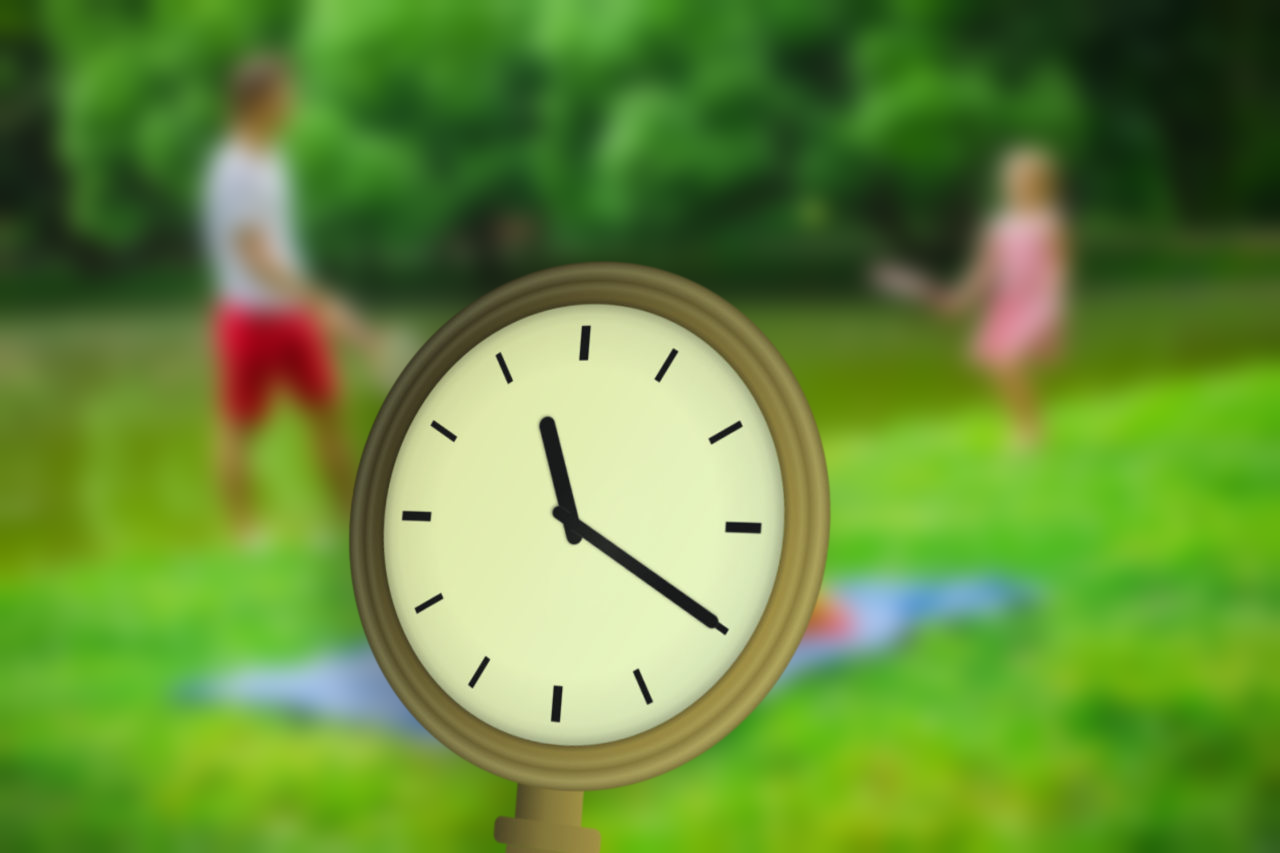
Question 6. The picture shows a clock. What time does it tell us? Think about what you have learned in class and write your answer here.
11:20
